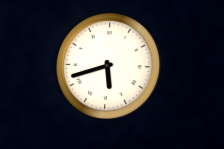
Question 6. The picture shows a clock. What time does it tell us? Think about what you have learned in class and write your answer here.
5:42
